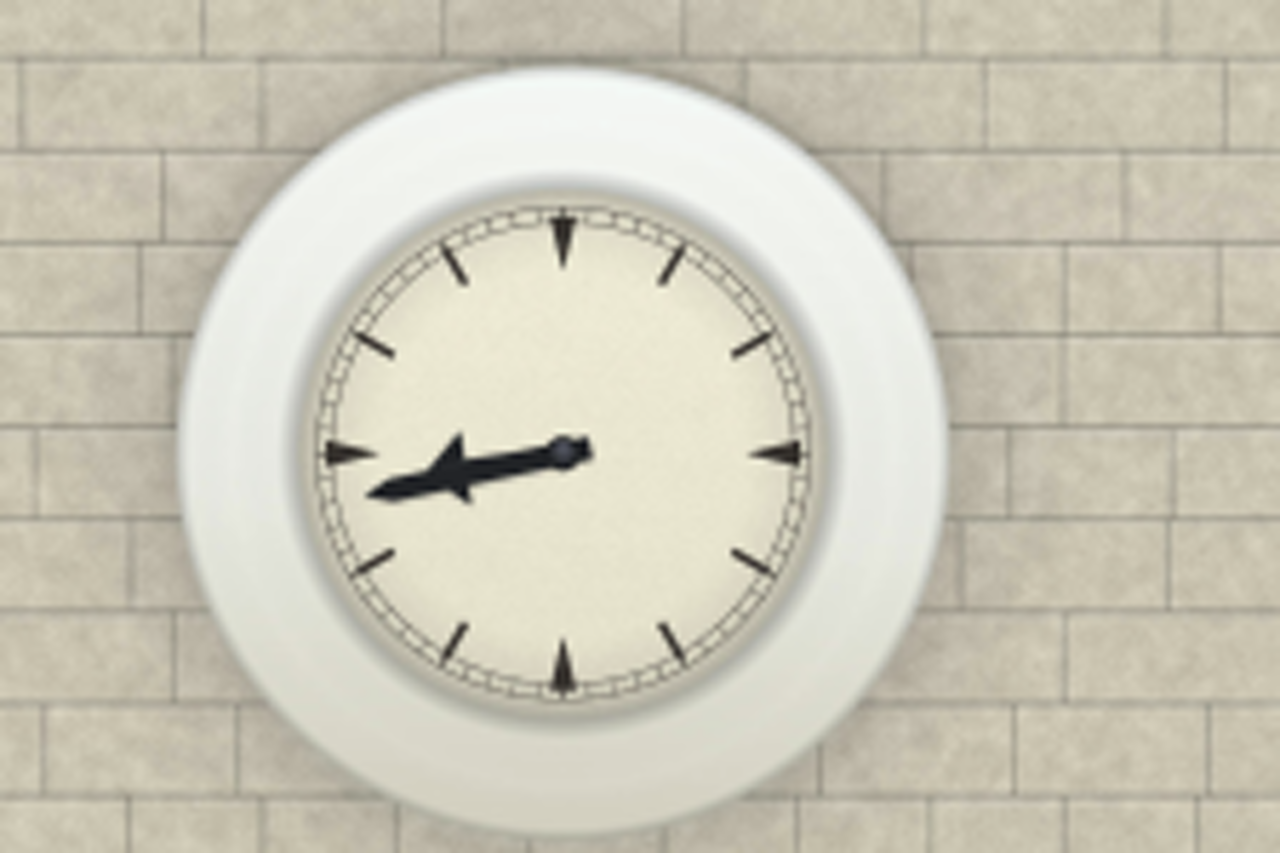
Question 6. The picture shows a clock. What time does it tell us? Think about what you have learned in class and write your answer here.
8:43
